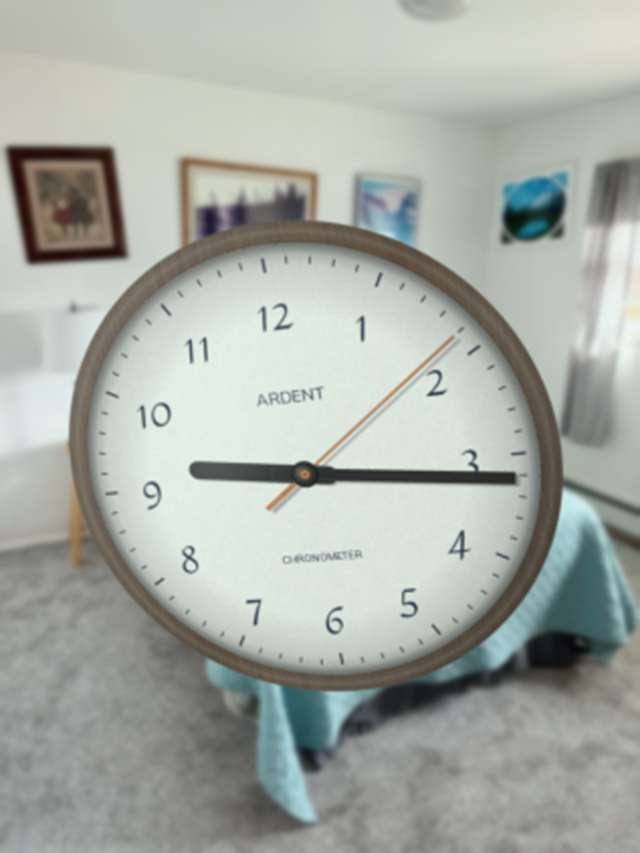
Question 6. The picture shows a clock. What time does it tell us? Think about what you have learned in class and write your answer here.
9:16:09
